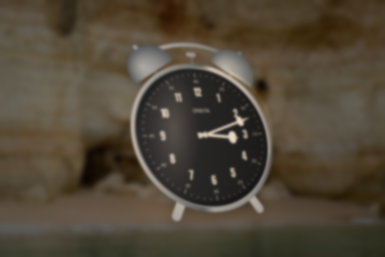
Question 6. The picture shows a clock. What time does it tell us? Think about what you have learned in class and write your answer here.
3:12
